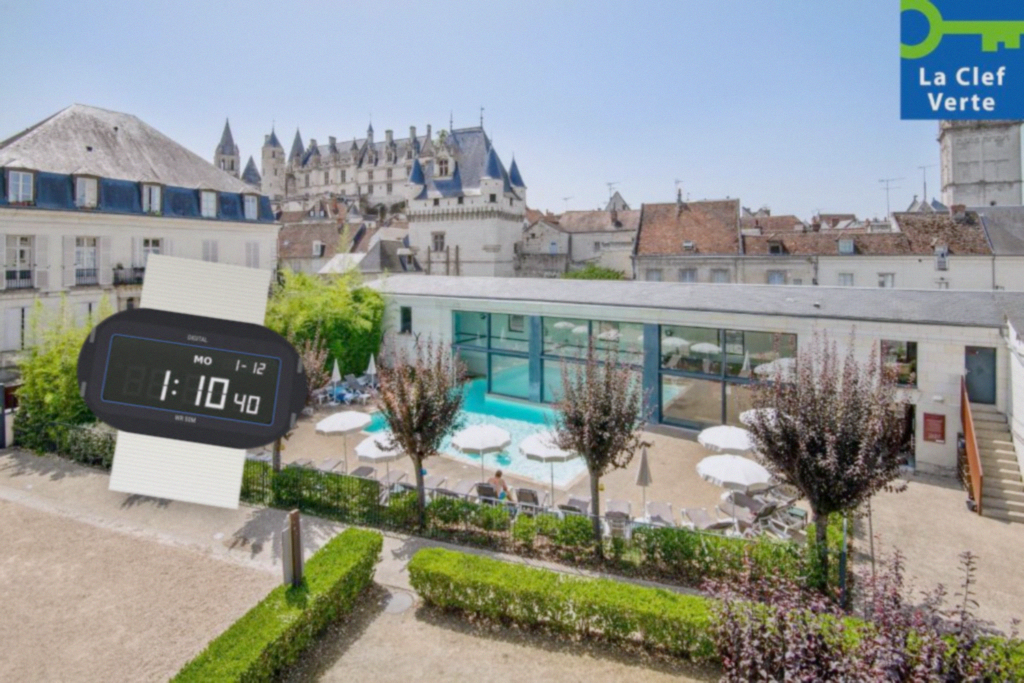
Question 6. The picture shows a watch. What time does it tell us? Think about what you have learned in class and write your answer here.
1:10:40
